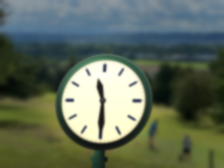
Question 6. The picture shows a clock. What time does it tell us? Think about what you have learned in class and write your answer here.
11:30
